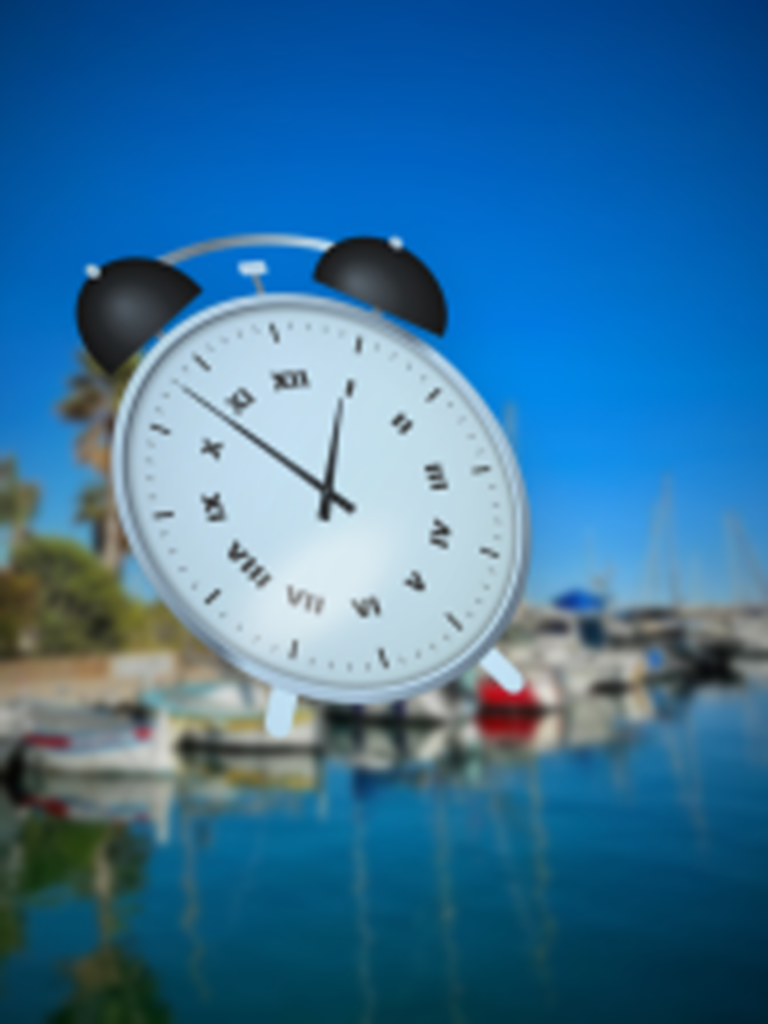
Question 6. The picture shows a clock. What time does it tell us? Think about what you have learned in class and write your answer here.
12:53
